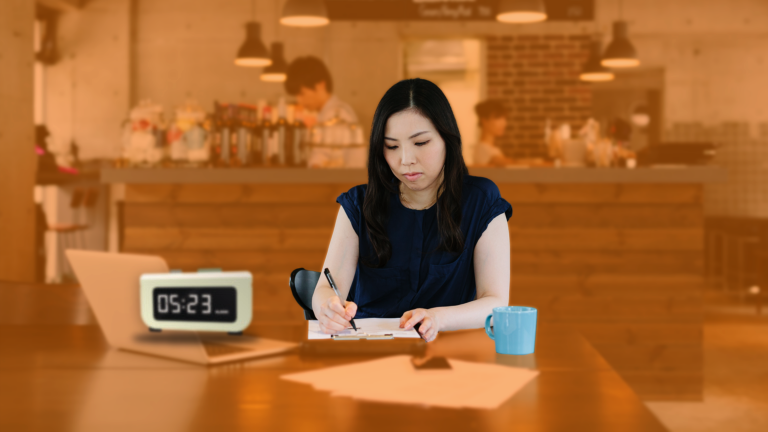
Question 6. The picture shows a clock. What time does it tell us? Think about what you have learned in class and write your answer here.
5:23
